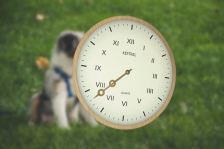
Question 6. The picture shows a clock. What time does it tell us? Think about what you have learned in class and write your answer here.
7:38
